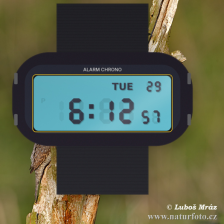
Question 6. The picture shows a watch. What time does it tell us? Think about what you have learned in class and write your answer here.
6:12:57
